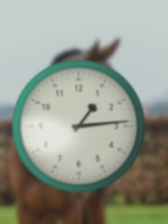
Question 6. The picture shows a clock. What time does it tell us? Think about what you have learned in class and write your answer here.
1:14
